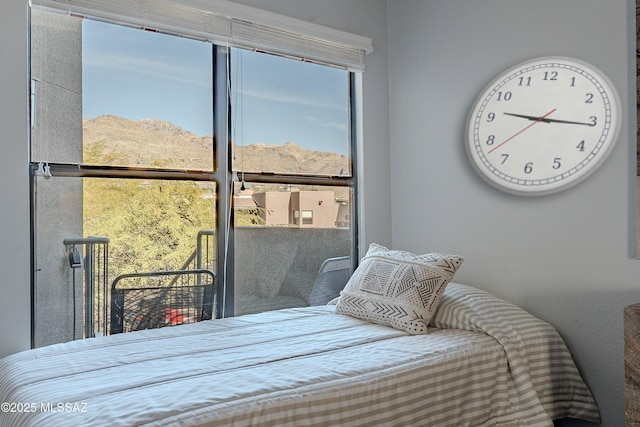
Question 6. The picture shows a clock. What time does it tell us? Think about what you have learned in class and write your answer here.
9:15:38
